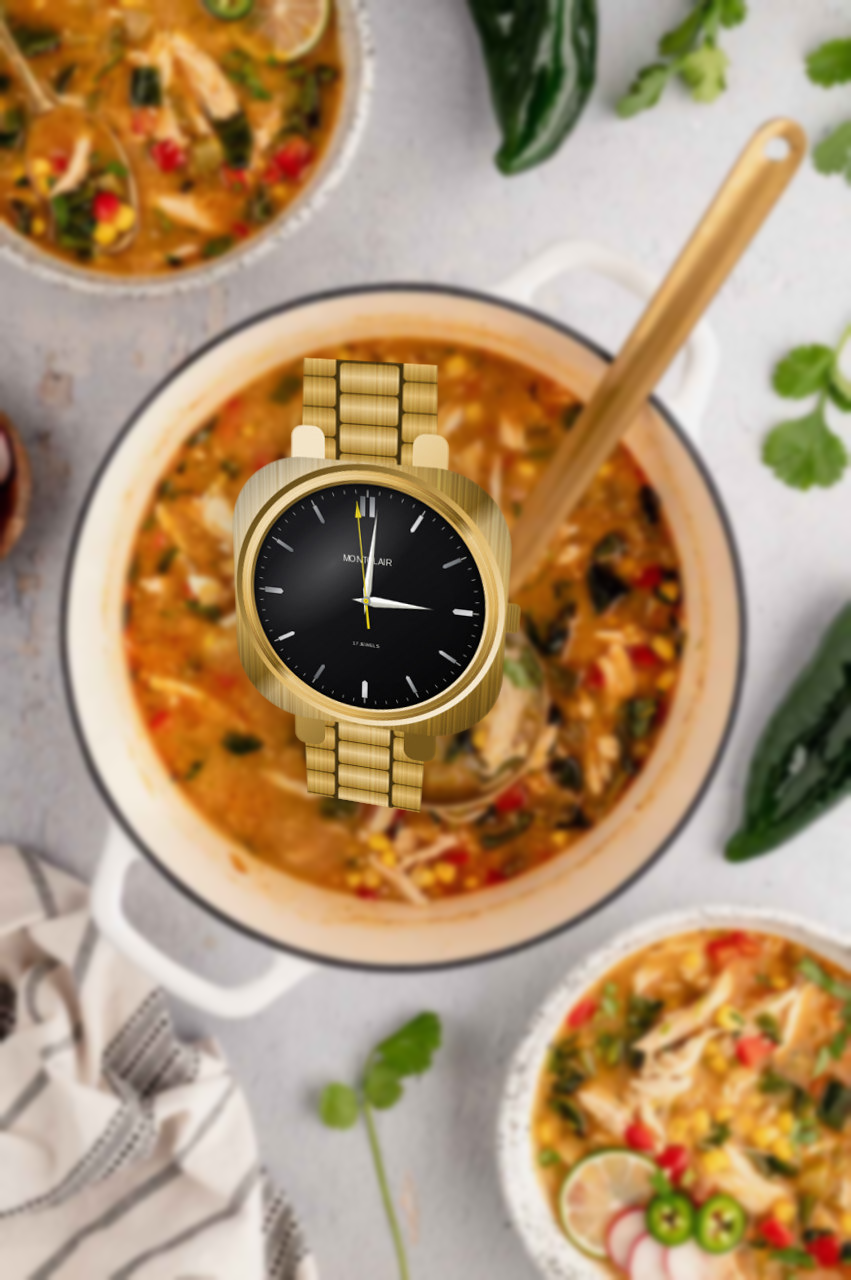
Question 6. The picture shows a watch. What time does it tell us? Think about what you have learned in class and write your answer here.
3:00:59
